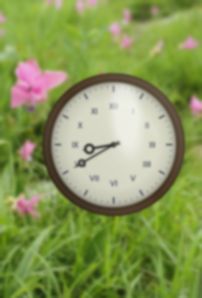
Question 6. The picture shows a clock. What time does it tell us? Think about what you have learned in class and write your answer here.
8:40
